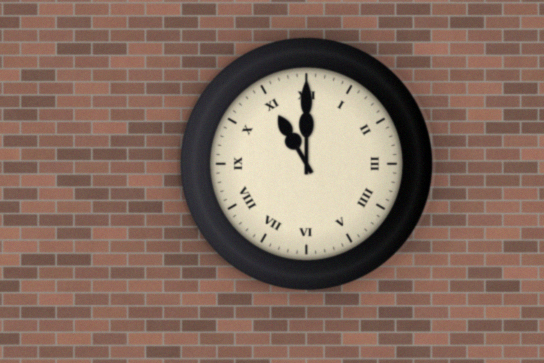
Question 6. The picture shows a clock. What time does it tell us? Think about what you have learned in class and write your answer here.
11:00
